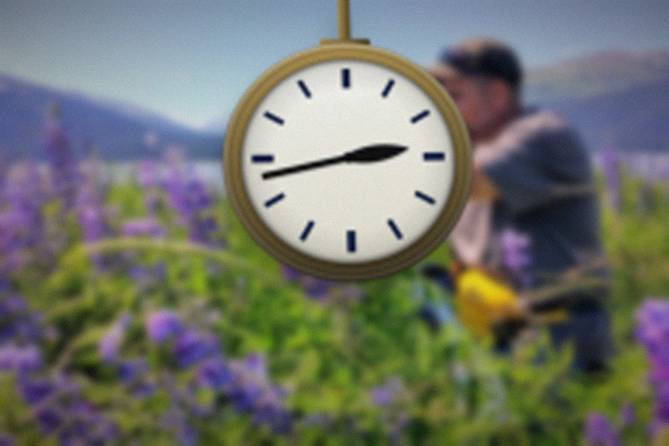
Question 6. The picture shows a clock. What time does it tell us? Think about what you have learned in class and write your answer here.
2:43
